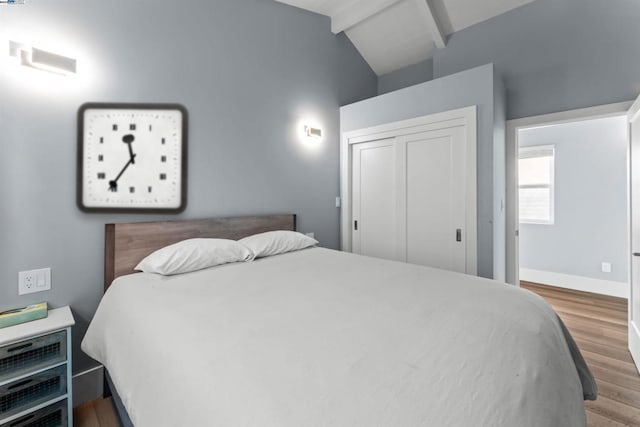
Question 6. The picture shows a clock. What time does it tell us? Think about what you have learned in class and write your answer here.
11:36
